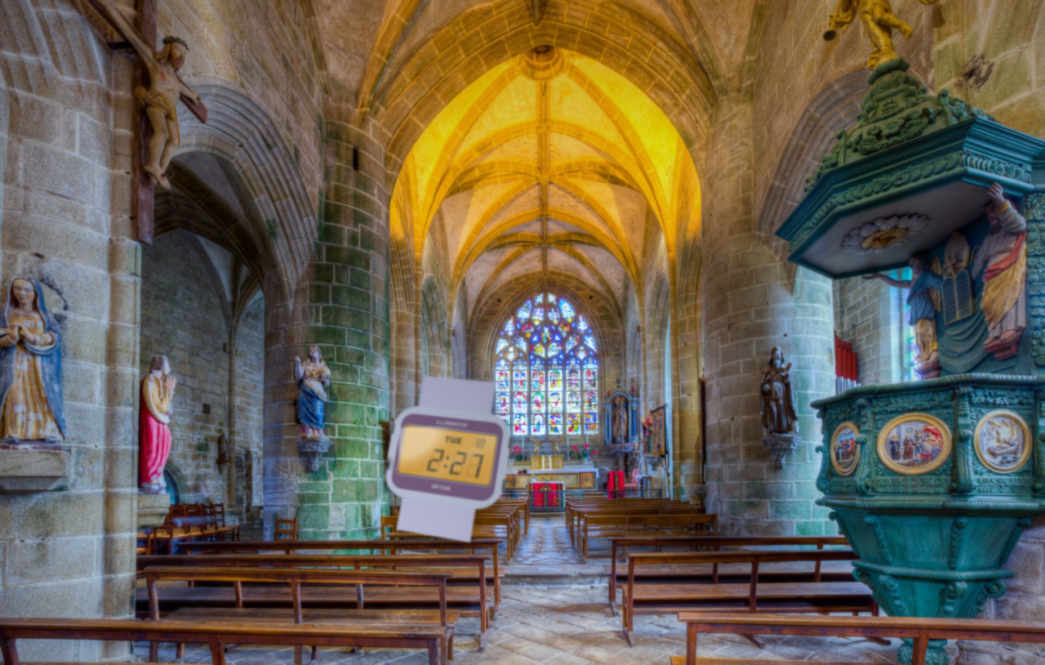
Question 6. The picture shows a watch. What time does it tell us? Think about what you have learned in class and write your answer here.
2:27
